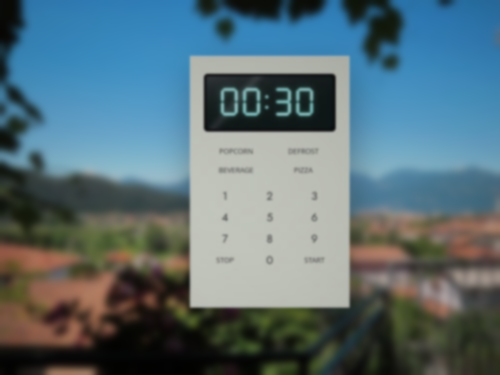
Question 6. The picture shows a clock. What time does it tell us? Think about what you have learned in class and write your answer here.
0:30
